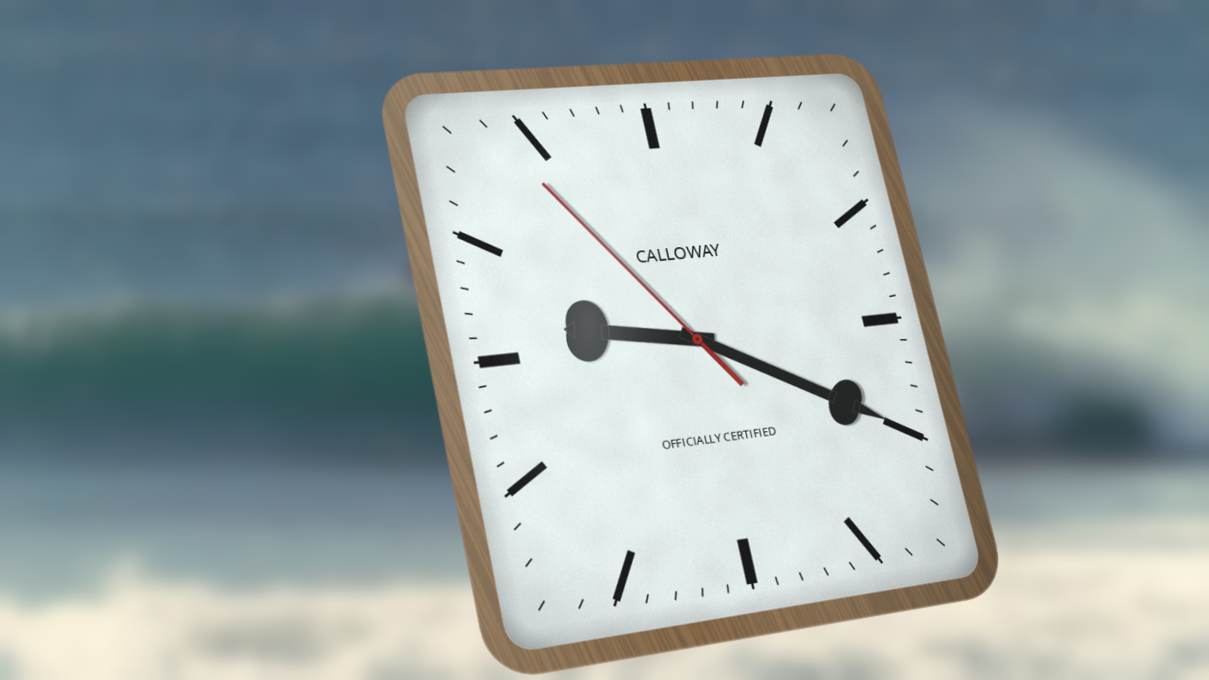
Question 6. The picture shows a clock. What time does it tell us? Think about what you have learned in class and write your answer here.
9:19:54
